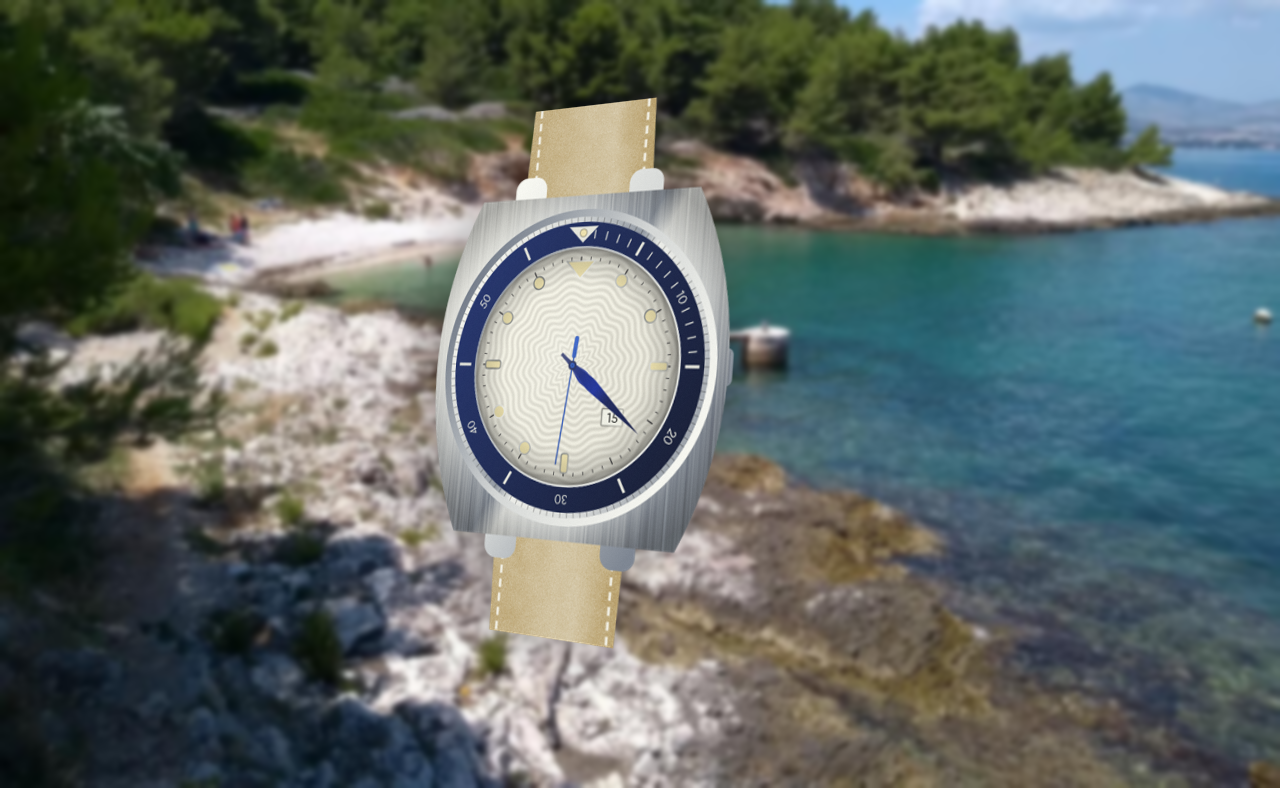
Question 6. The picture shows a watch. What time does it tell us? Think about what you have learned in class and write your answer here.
4:21:31
